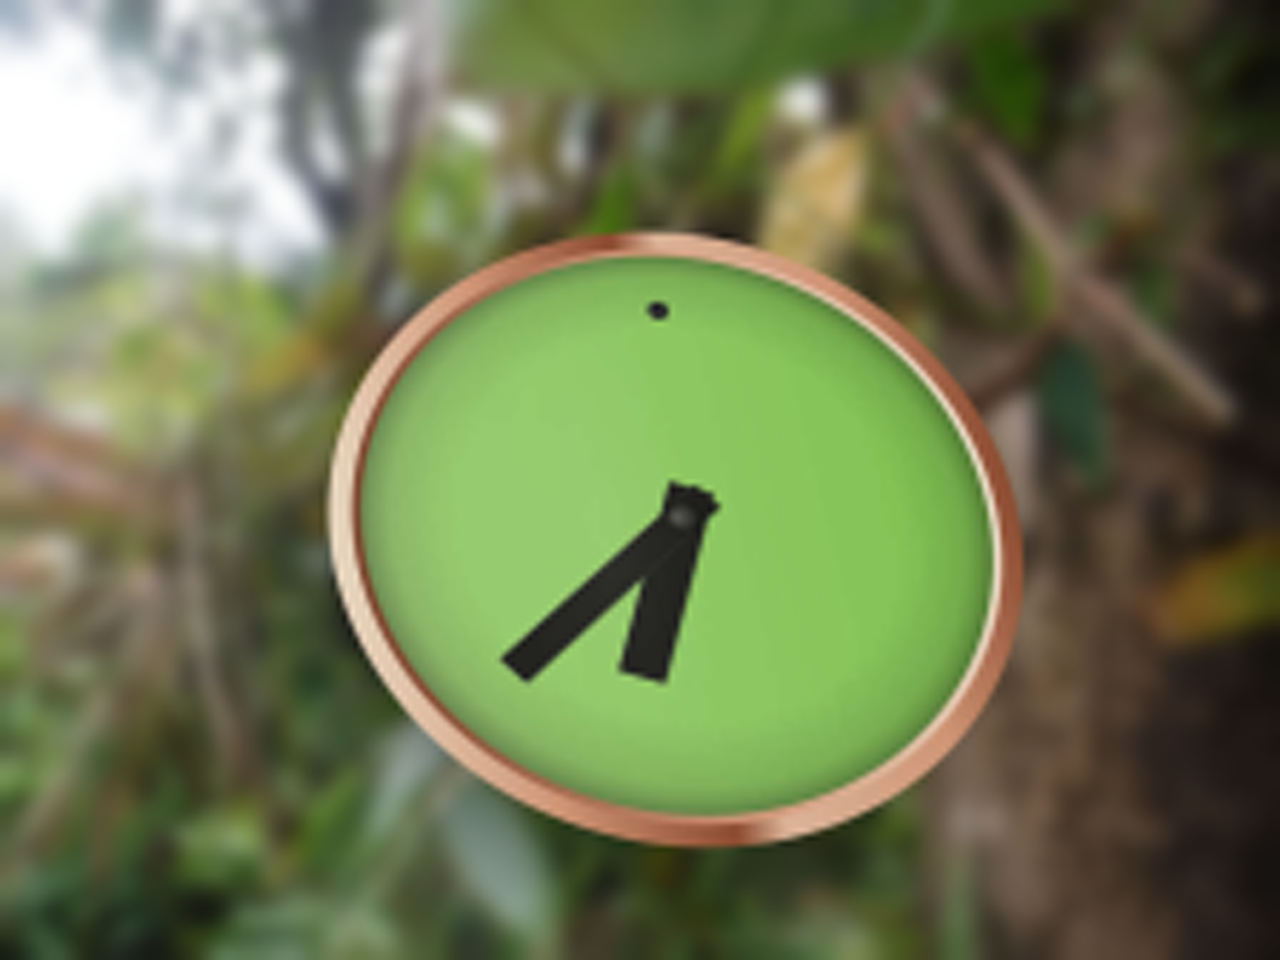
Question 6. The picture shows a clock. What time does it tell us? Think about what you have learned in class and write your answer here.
6:38
